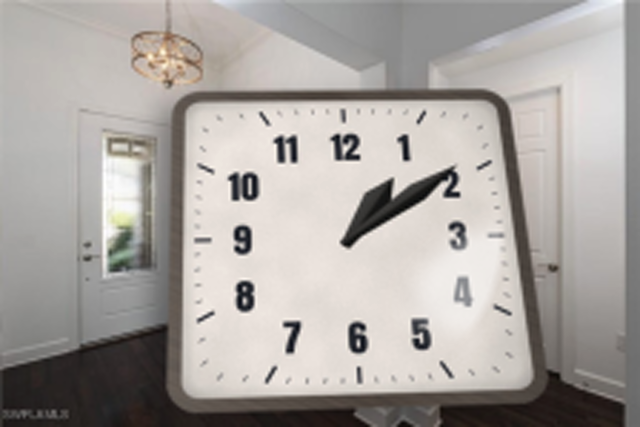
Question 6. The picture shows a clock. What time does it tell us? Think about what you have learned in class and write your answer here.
1:09
